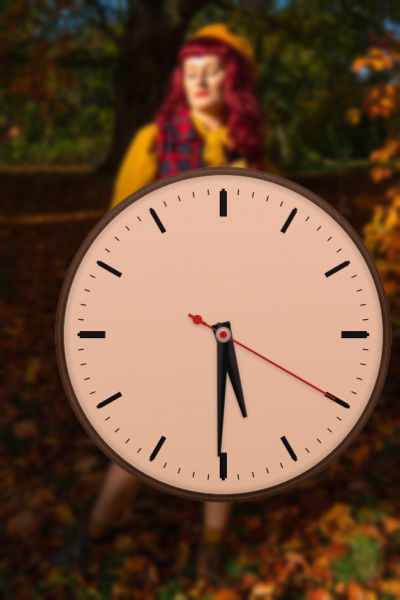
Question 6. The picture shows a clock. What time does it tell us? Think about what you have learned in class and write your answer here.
5:30:20
